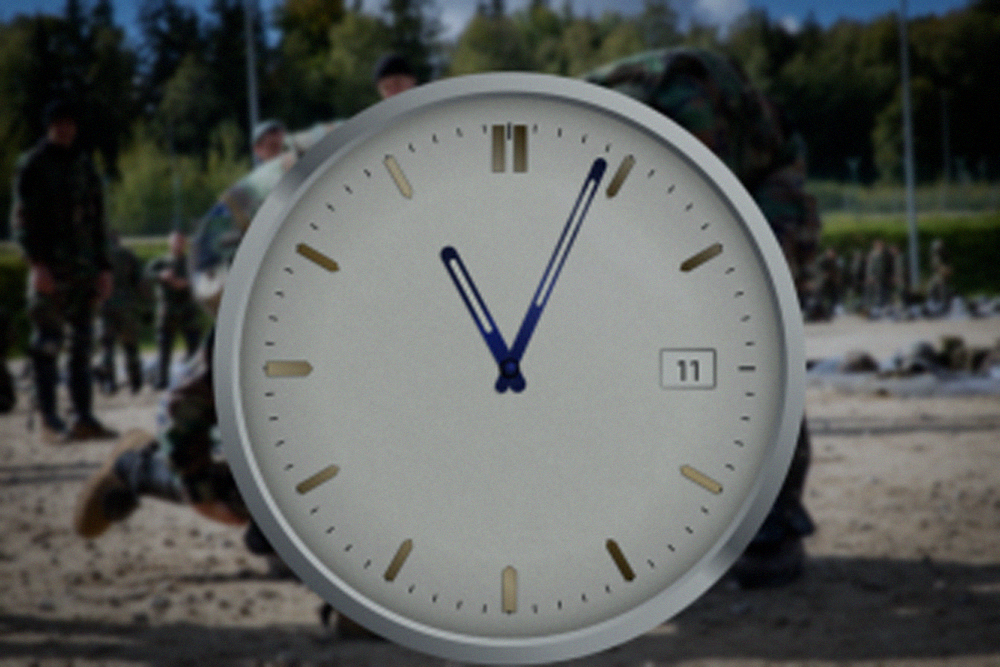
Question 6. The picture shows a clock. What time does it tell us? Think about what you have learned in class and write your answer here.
11:04
